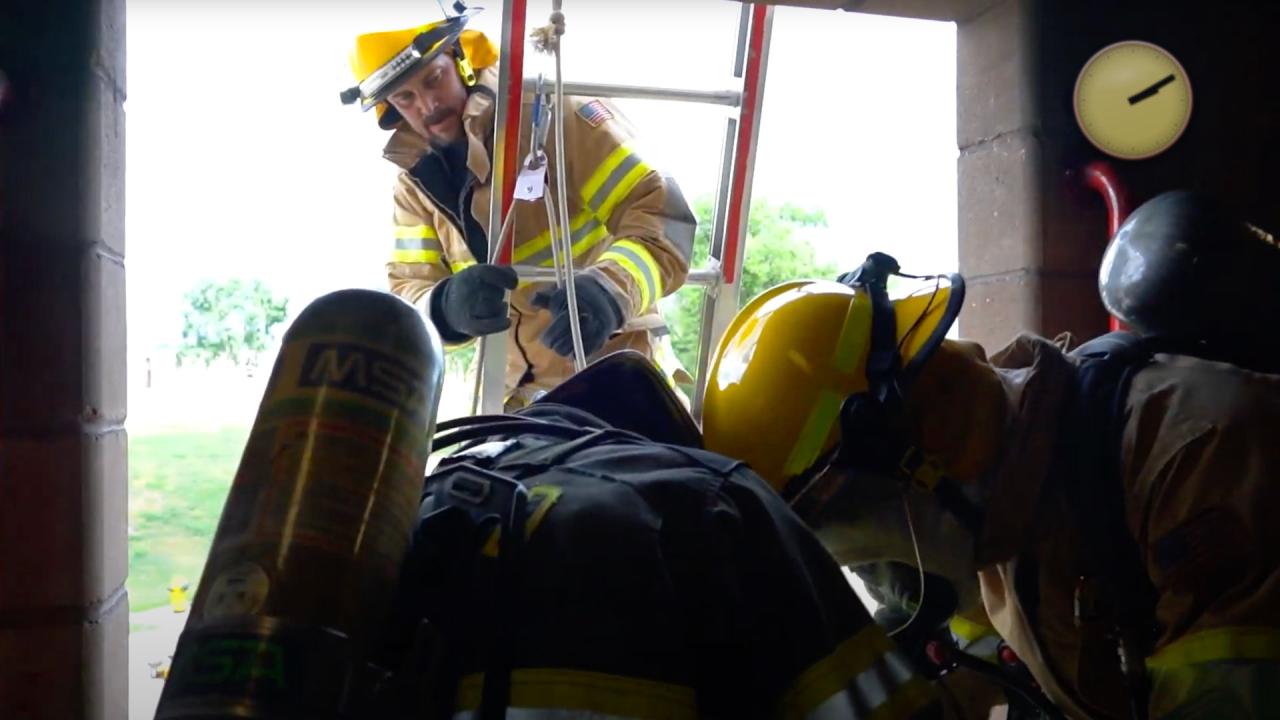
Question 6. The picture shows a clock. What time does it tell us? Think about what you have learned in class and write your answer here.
2:10
